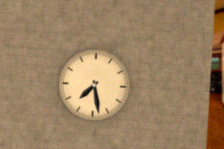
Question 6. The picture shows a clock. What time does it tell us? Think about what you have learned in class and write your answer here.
7:28
